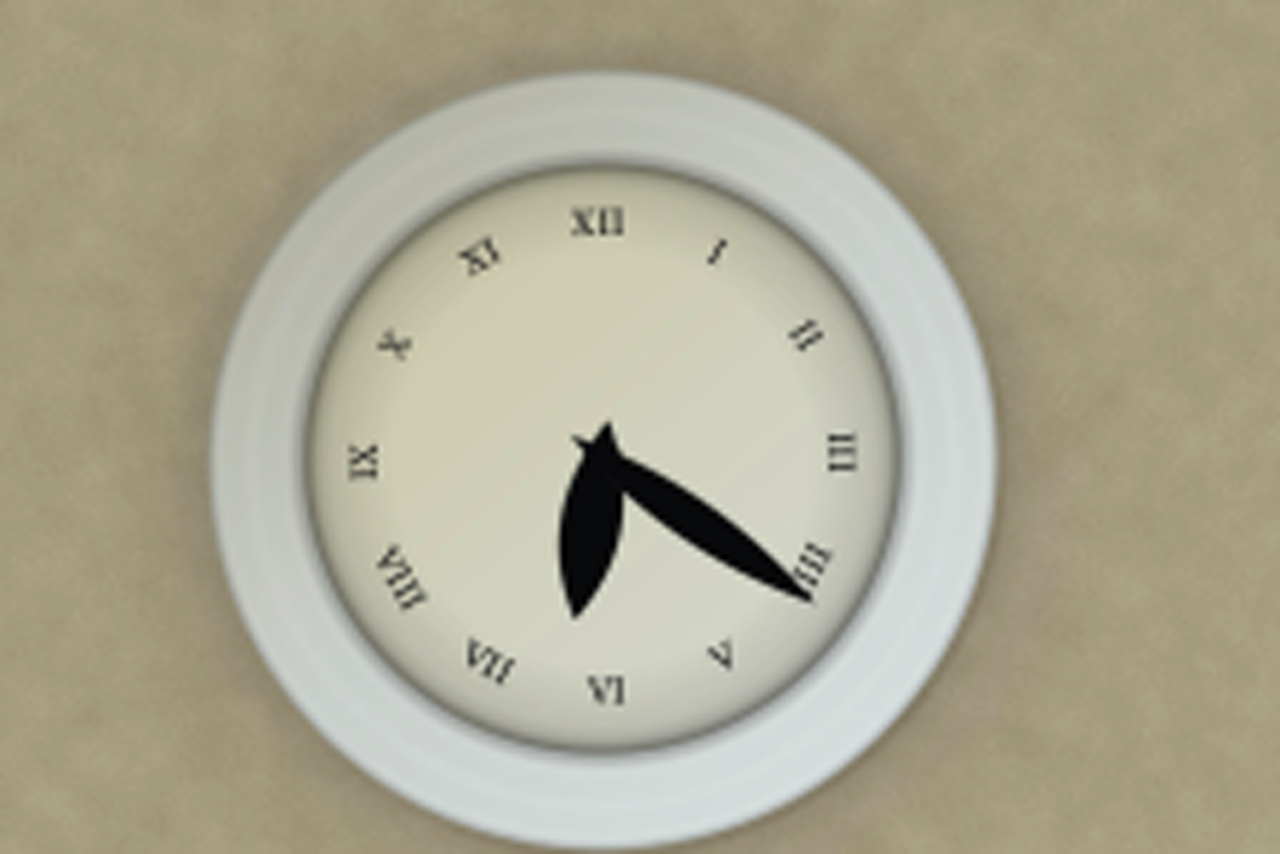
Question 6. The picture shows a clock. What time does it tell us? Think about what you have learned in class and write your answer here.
6:21
